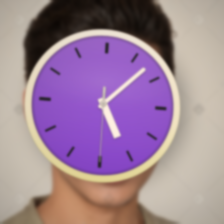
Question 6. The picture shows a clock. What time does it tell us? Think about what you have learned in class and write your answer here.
5:07:30
